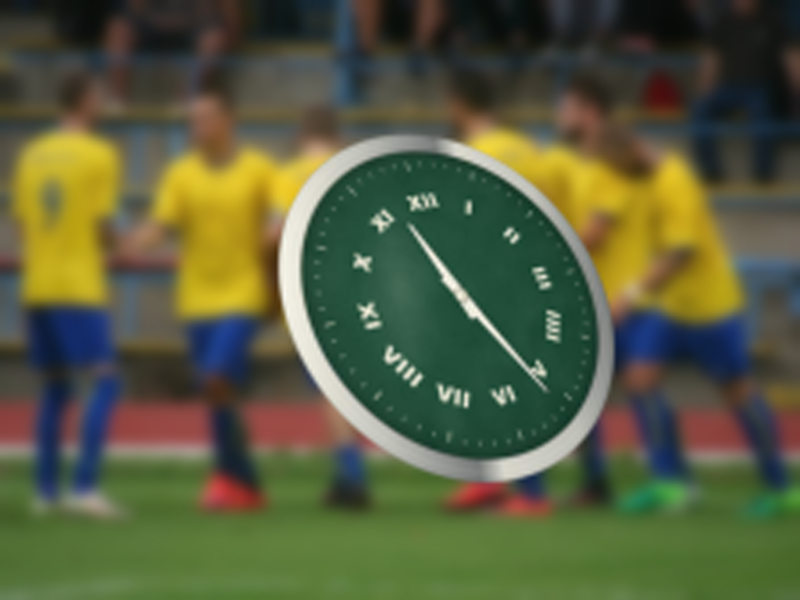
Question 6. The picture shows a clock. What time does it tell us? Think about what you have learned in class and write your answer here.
11:26
